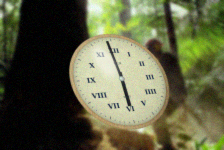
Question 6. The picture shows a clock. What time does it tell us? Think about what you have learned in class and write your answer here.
5:59
